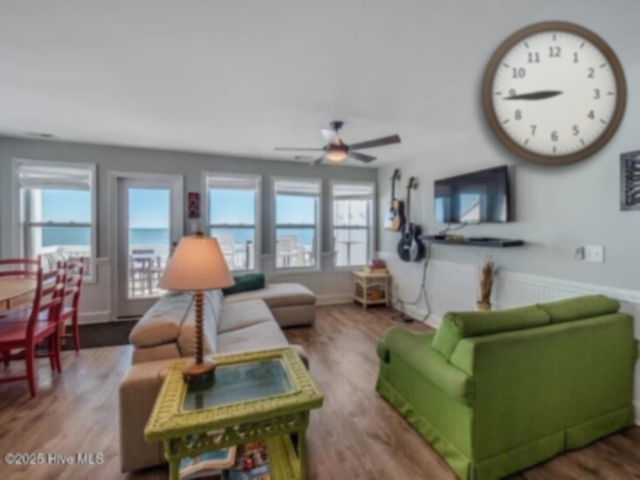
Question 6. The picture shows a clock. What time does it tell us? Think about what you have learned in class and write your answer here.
8:44
